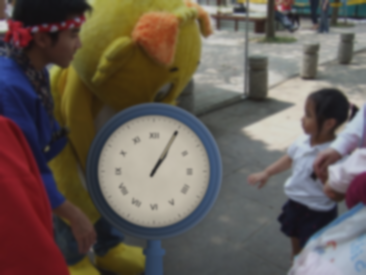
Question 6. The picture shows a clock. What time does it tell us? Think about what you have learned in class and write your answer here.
1:05
